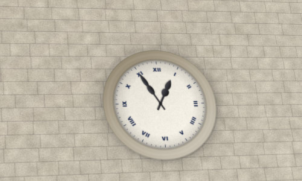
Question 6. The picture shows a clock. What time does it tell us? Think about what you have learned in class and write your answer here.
12:55
